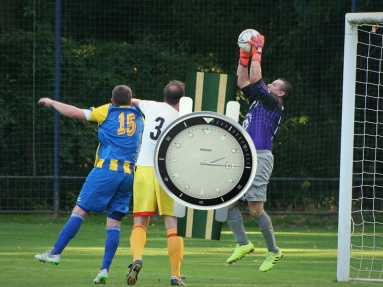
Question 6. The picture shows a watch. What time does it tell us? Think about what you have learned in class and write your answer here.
2:15
